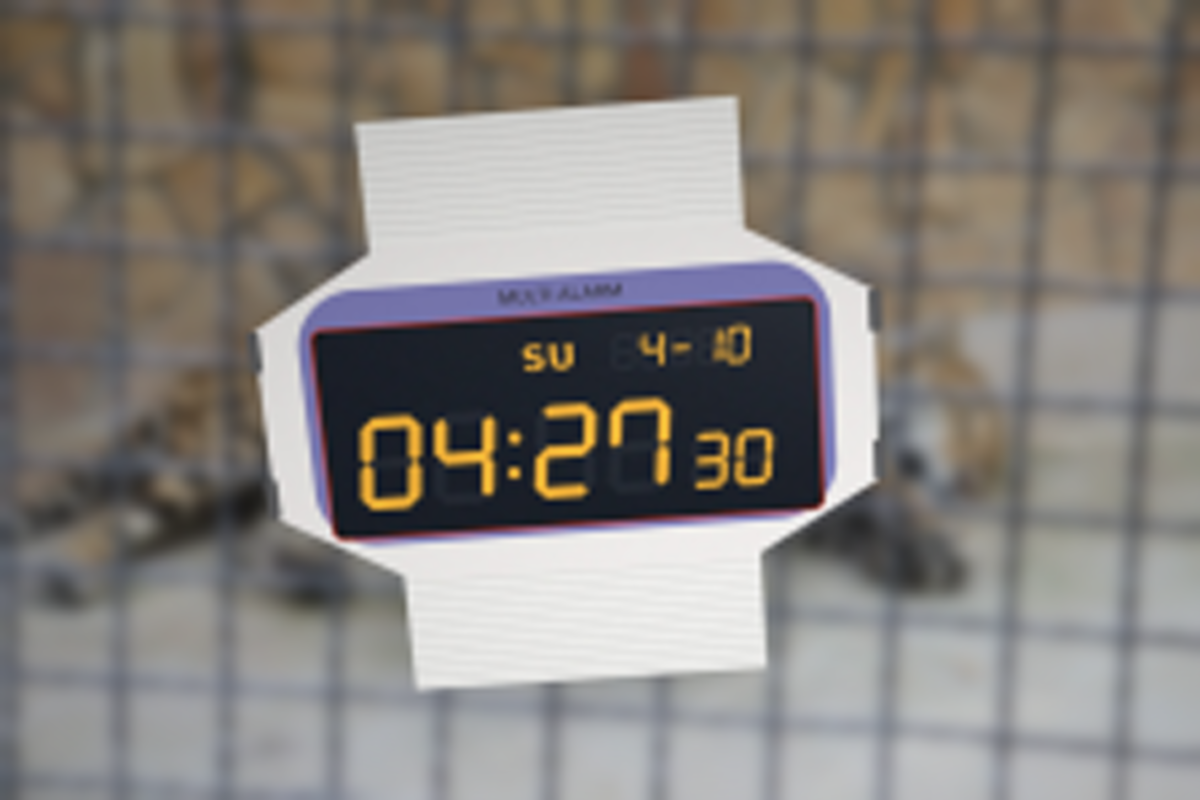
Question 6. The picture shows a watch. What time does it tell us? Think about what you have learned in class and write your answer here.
4:27:30
